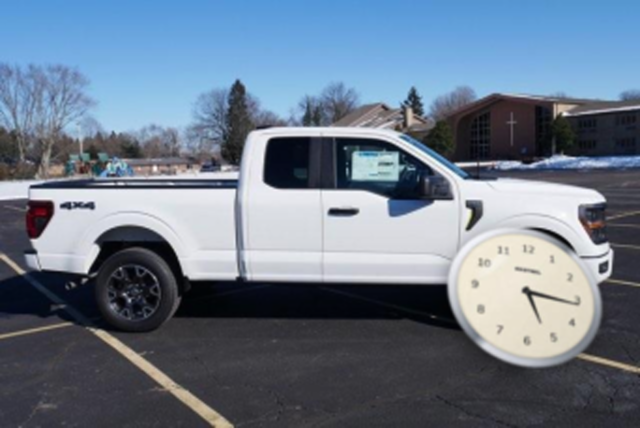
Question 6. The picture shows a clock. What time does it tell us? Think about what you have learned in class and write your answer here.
5:16
